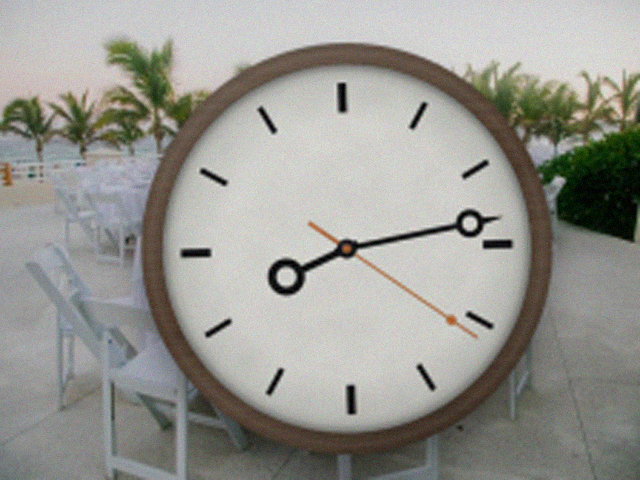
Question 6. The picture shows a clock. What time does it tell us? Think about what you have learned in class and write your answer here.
8:13:21
